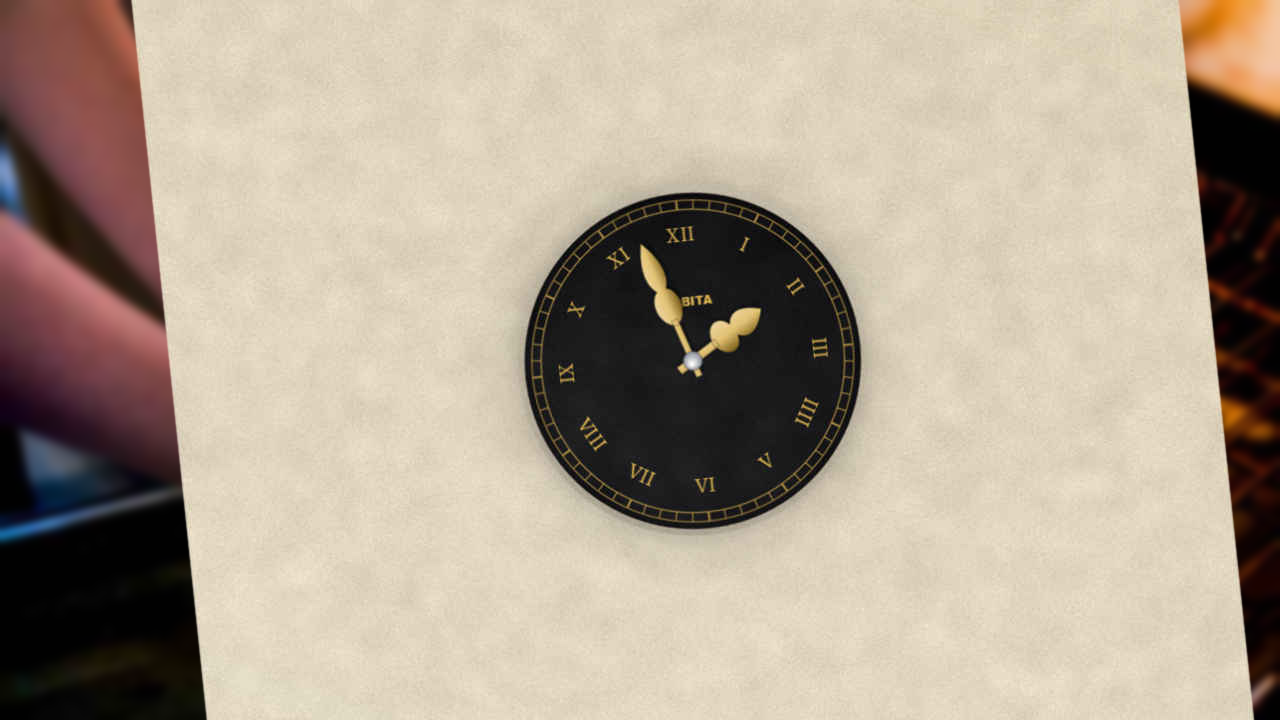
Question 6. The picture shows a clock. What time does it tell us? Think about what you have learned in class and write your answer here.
1:57
